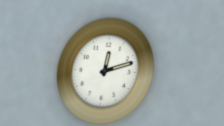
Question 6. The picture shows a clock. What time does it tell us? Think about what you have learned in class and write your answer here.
12:12
